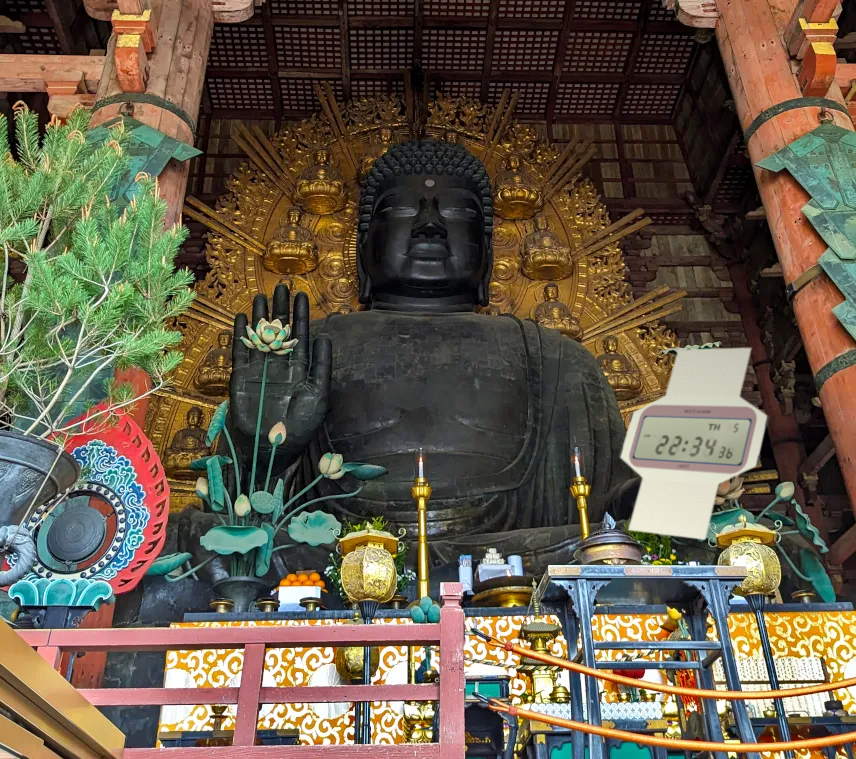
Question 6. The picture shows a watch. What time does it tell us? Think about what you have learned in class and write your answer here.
22:34:36
